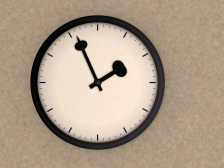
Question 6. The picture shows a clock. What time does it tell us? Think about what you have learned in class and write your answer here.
1:56
